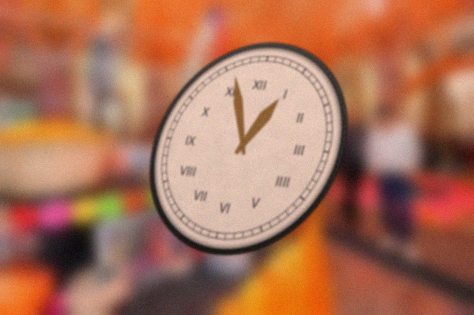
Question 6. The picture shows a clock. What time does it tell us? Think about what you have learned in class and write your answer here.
12:56
